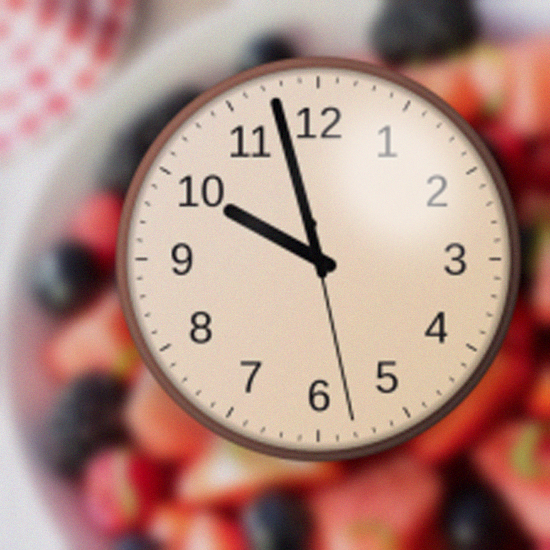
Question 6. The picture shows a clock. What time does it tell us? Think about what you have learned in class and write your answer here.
9:57:28
